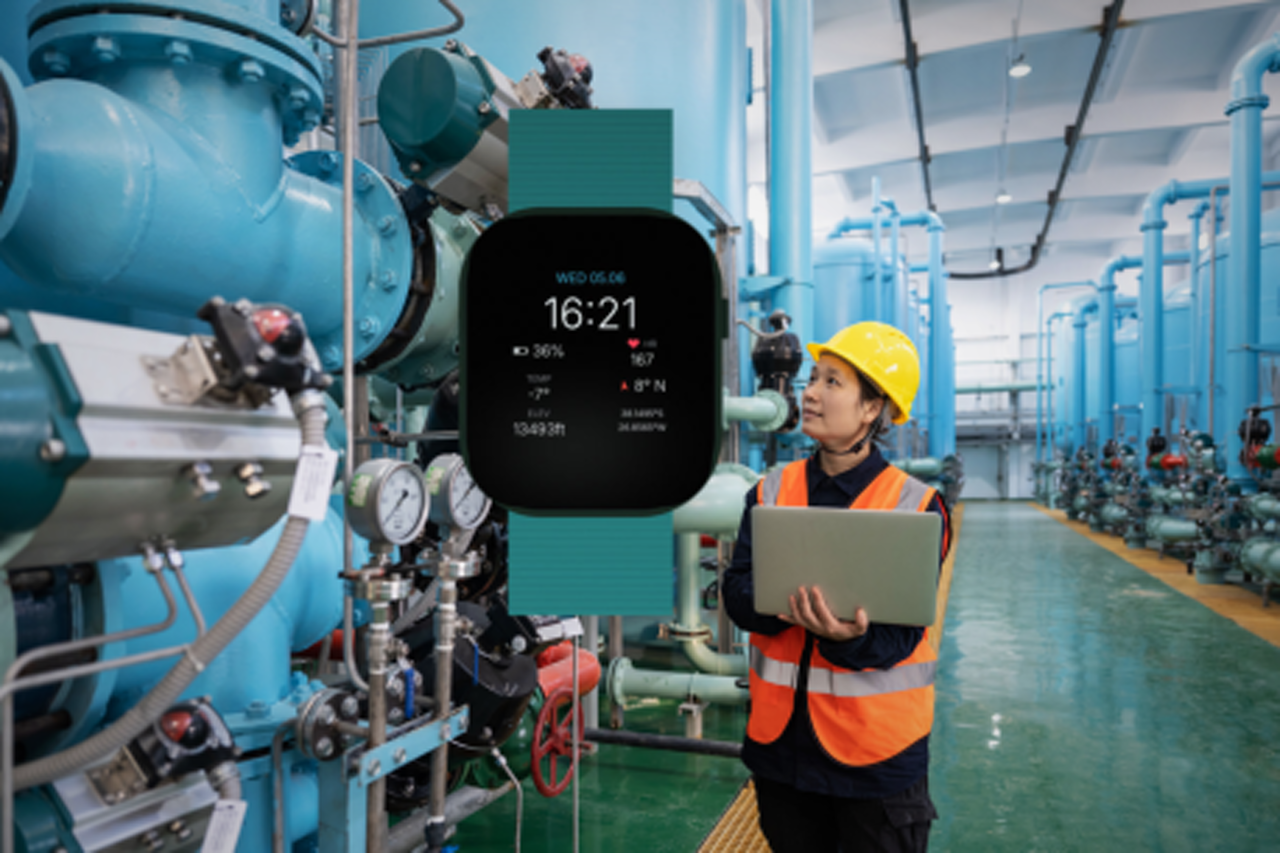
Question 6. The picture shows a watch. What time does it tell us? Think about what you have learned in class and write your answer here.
16:21
